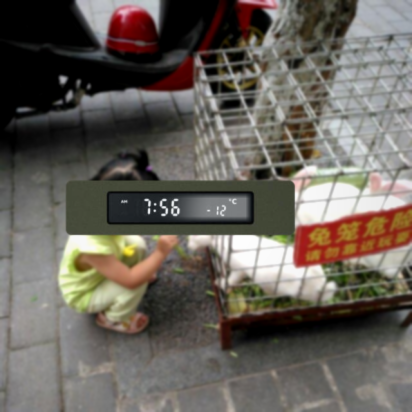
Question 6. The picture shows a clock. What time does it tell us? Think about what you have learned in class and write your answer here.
7:56
